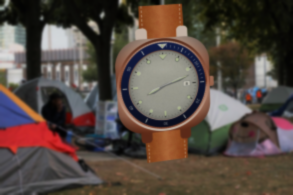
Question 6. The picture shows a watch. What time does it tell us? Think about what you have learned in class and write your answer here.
8:12
